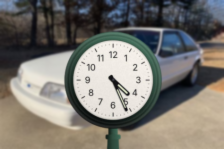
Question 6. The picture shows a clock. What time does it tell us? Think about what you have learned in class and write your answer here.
4:26
